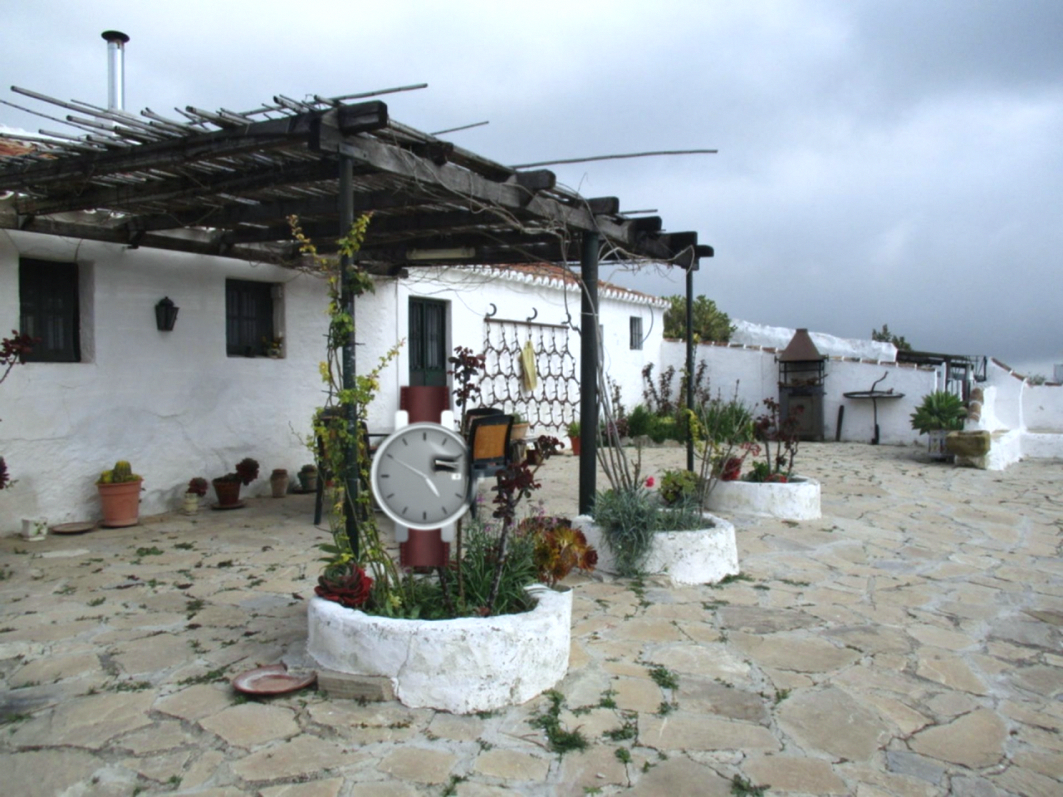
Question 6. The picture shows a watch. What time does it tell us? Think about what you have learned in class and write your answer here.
4:50
